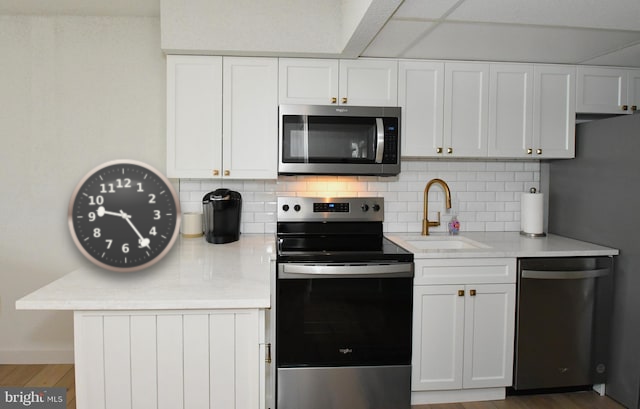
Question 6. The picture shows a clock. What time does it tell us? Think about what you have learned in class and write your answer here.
9:24
